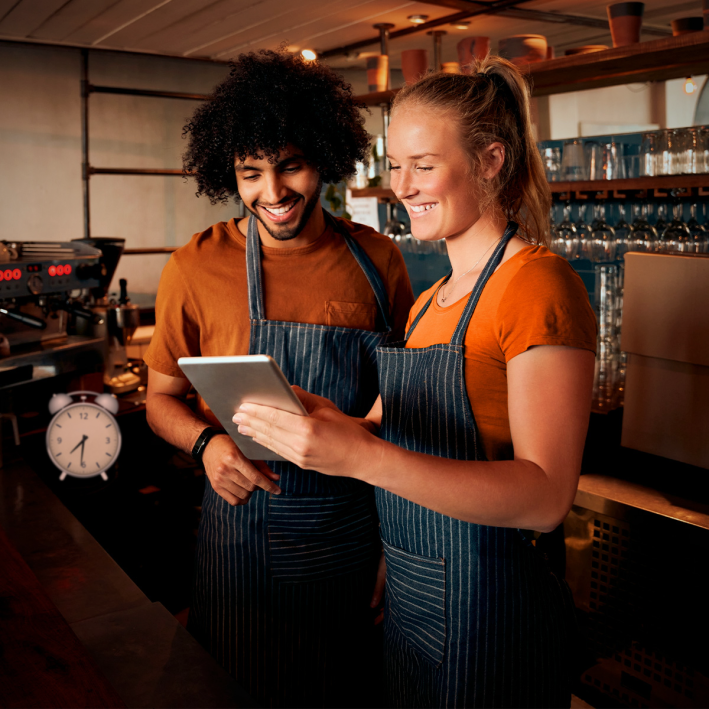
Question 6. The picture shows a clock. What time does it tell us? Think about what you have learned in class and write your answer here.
7:31
